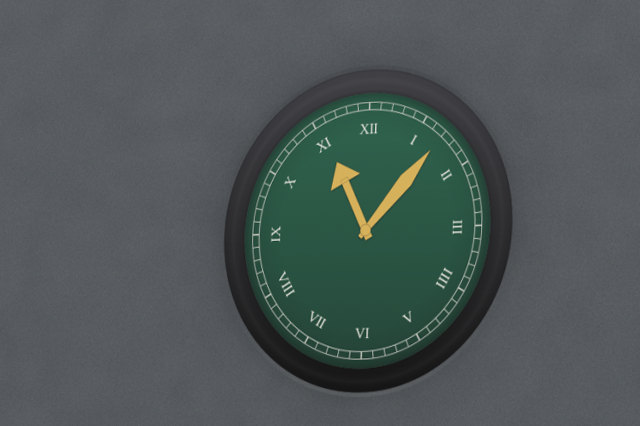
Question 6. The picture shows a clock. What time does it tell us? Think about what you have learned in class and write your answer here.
11:07
